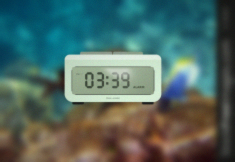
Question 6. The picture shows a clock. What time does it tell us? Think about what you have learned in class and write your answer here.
3:39
